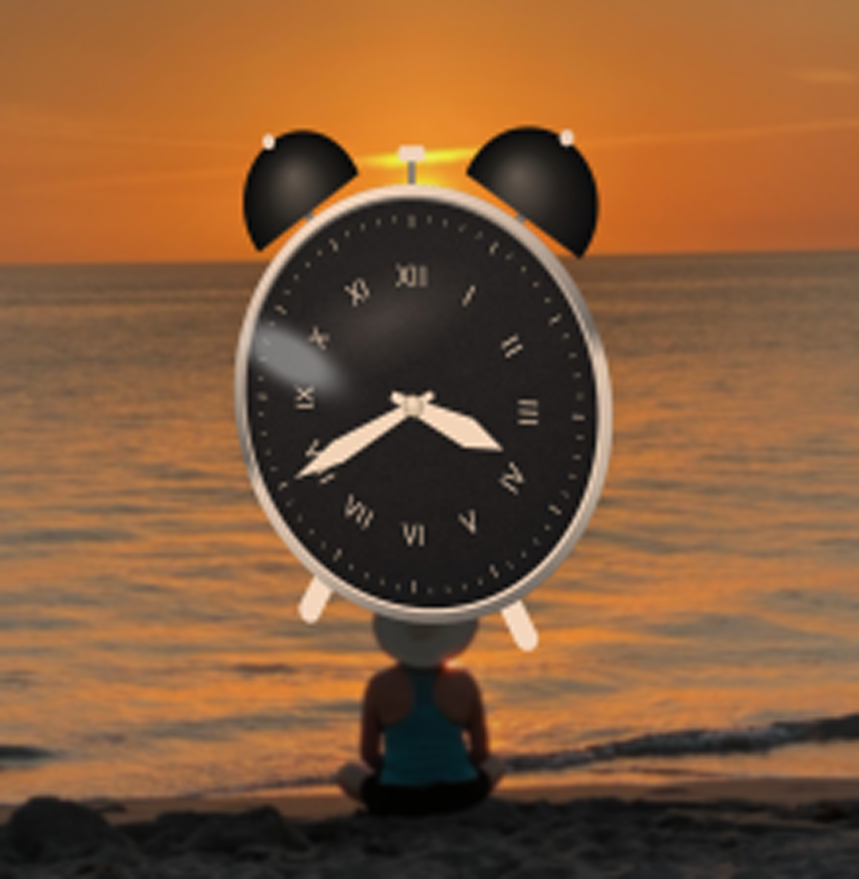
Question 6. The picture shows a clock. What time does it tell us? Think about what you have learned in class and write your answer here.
3:40
